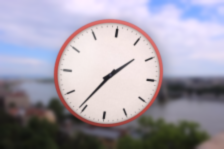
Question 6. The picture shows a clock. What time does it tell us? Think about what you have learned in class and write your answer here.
1:36
